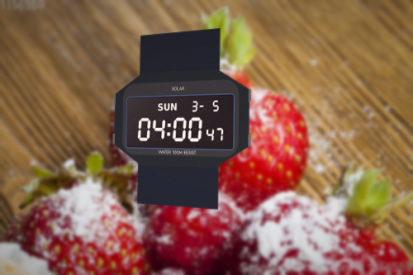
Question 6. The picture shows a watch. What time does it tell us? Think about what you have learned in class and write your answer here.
4:00:47
